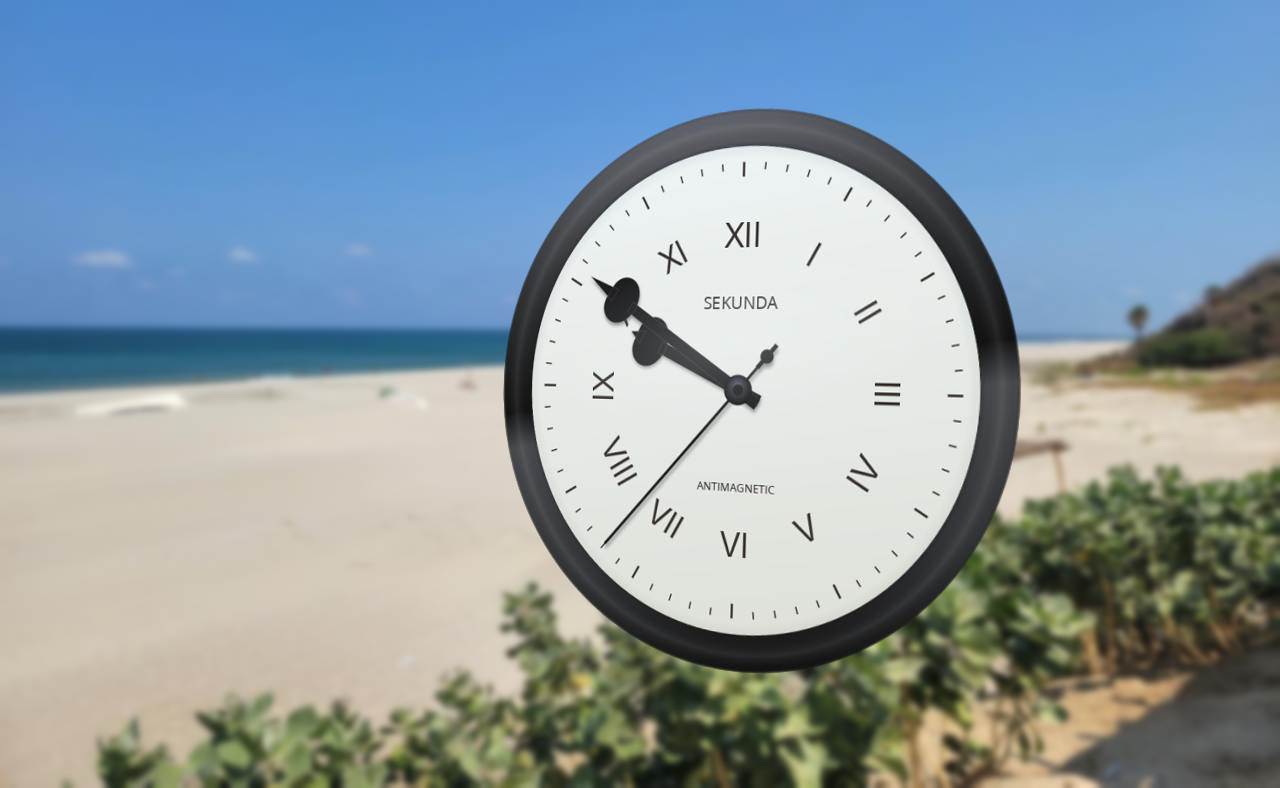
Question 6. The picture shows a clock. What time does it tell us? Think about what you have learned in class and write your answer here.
9:50:37
